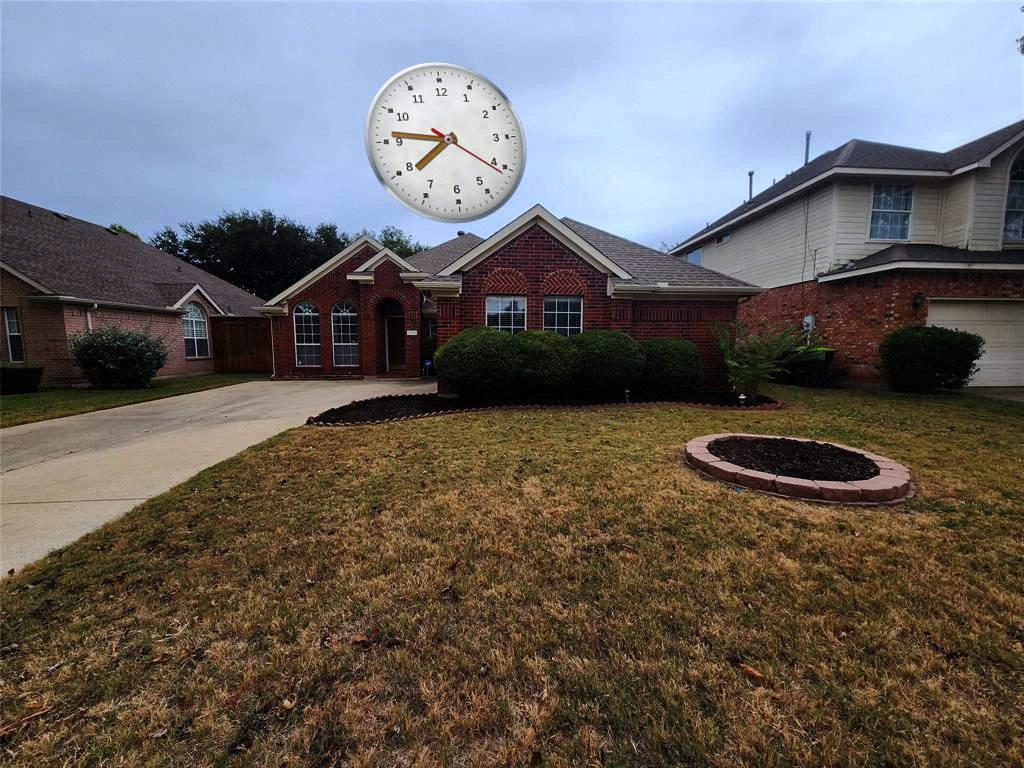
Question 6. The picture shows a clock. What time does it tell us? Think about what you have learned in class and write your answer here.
7:46:21
